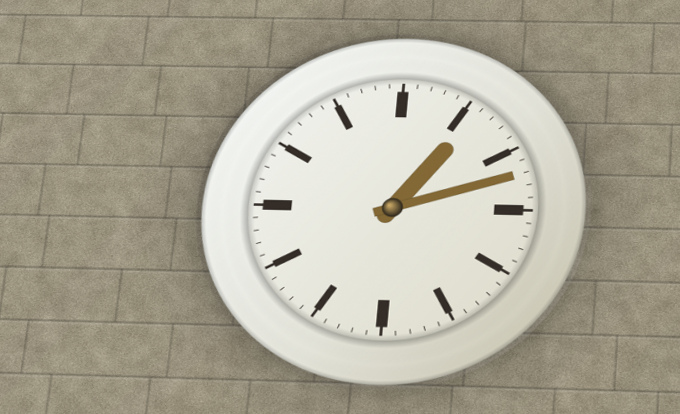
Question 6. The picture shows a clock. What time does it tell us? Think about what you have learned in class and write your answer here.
1:12
